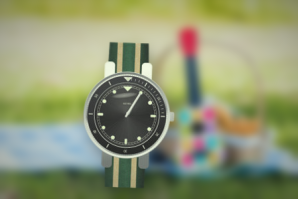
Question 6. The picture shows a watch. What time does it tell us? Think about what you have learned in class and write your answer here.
1:05
